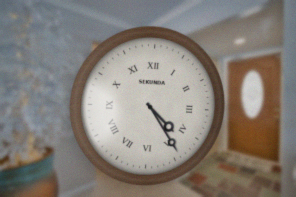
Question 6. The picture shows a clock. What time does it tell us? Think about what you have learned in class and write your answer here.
4:24
